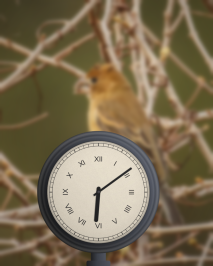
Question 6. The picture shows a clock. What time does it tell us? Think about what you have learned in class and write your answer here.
6:09
